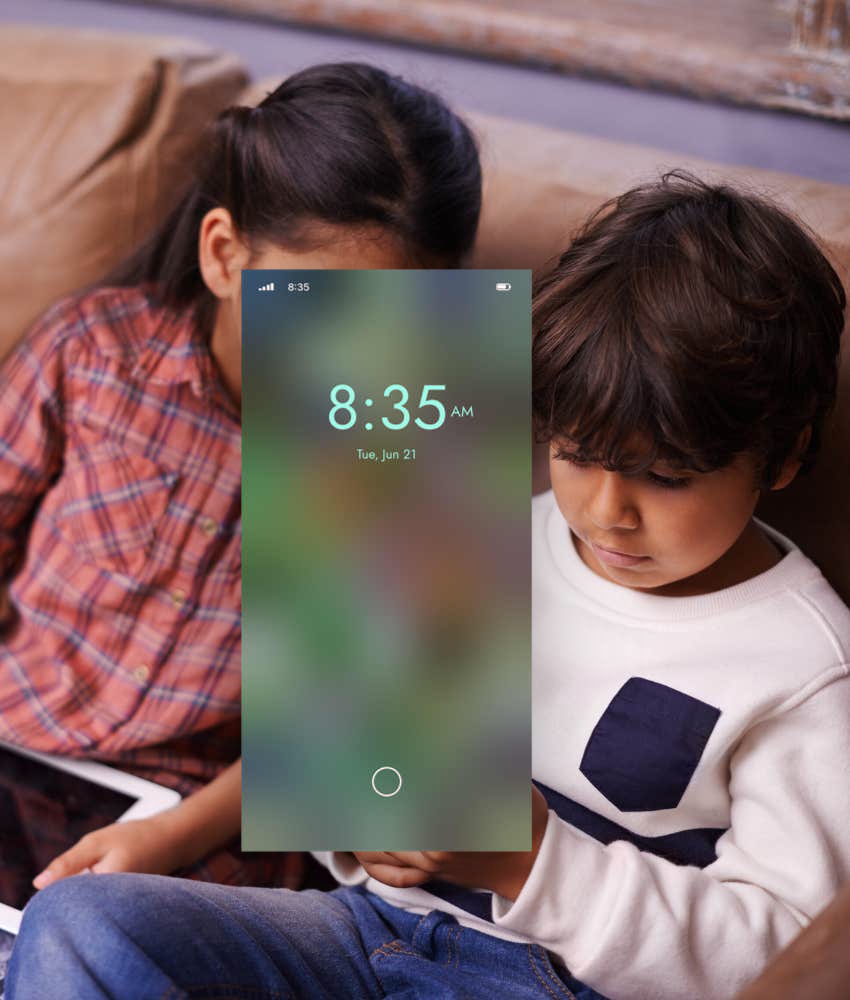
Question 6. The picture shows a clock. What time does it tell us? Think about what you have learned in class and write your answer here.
8:35
